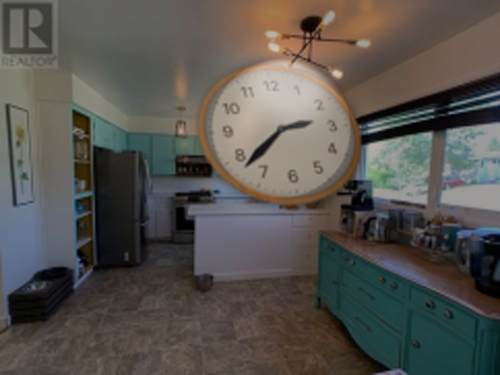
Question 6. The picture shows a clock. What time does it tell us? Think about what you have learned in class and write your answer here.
2:38
